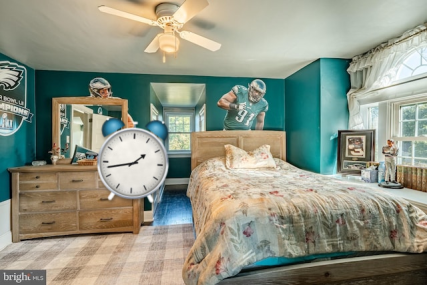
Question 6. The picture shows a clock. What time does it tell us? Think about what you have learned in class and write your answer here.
1:43
